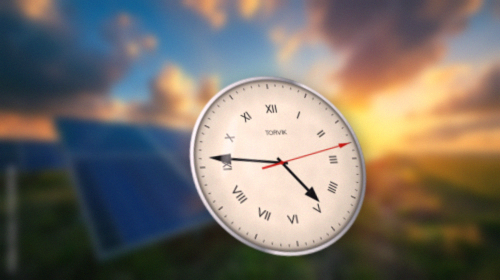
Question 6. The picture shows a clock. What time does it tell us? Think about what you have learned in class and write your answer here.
4:46:13
